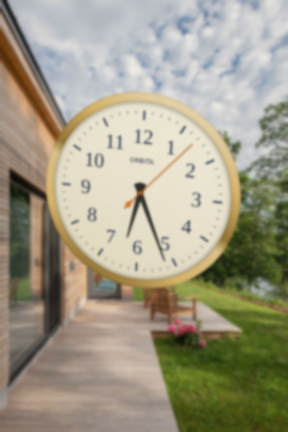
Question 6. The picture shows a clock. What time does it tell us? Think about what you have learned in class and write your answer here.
6:26:07
